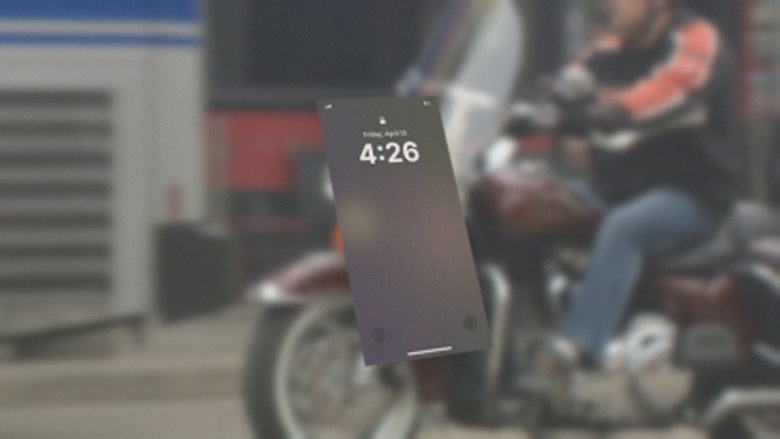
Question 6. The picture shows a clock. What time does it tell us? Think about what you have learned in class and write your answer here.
4:26
